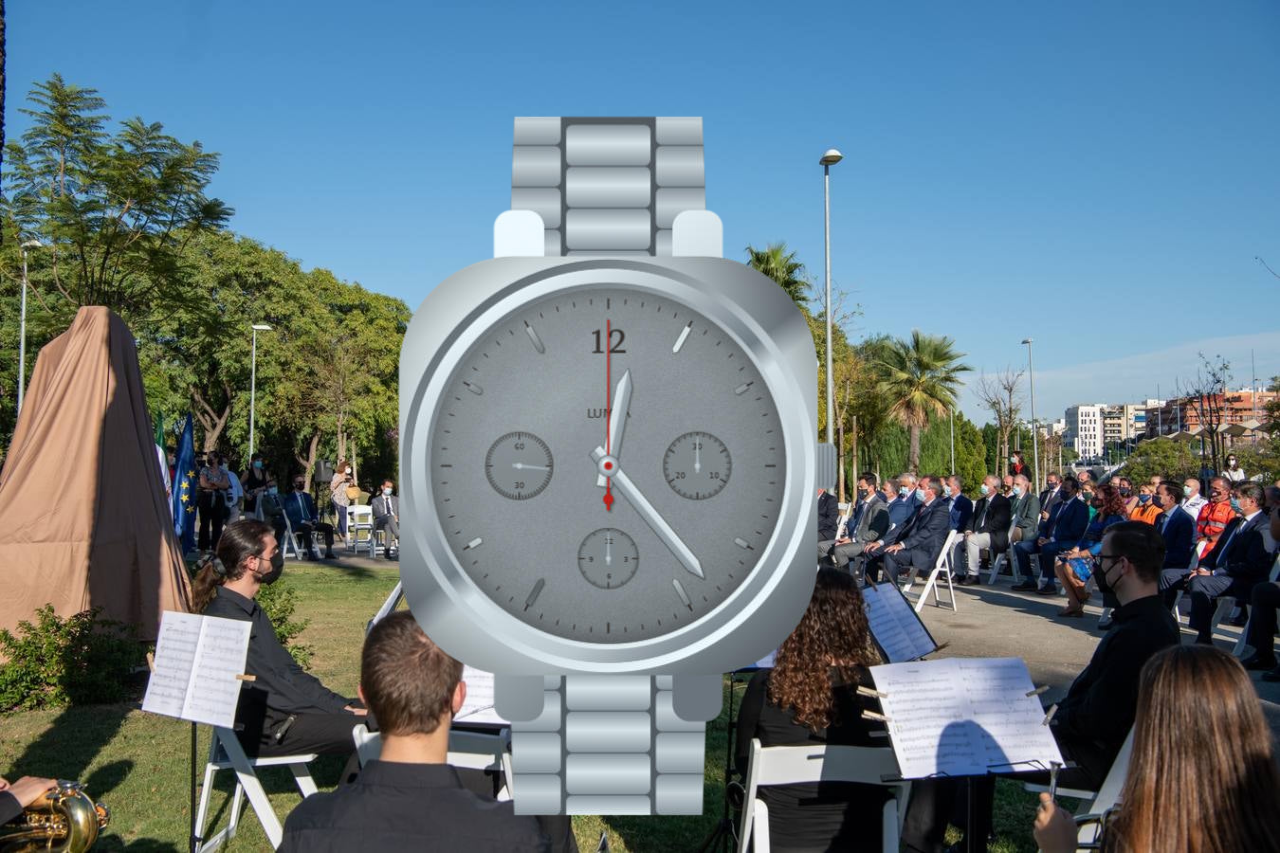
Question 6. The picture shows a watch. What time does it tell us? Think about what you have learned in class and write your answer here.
12:23:16
